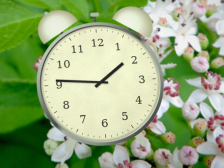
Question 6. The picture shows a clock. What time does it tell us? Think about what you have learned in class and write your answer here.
1:46
